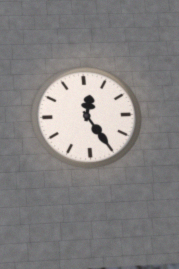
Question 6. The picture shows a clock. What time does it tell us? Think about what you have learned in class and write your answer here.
12:25
